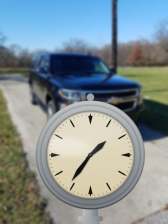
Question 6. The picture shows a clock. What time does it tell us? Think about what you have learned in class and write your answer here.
1:36
